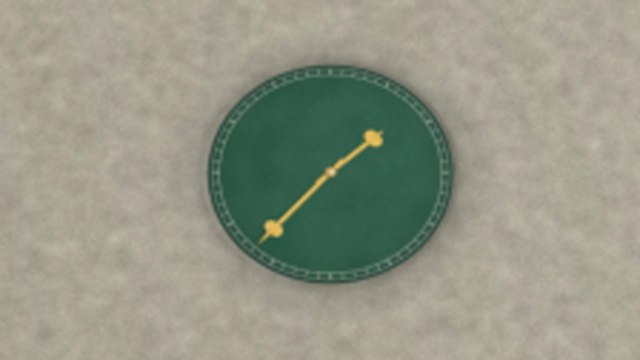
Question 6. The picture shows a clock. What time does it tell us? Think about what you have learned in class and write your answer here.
1:37
